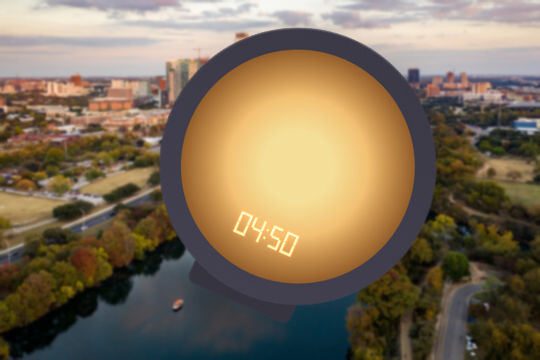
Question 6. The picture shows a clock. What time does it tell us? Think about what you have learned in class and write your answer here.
4:50
